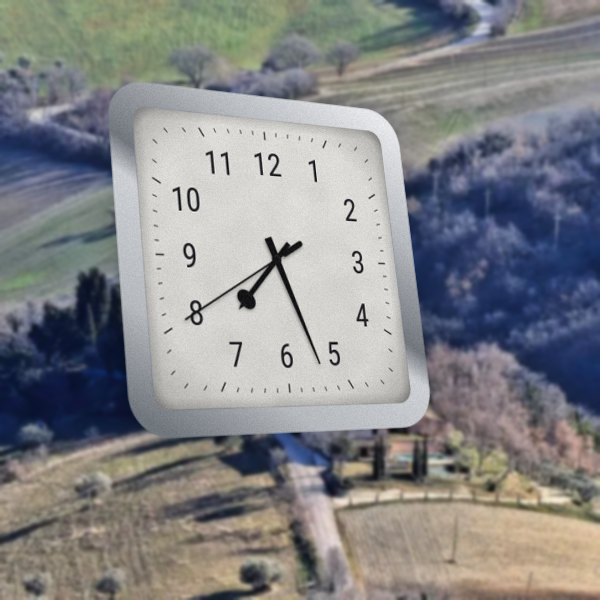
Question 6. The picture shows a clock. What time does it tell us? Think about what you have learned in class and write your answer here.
7:26:40
